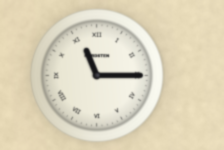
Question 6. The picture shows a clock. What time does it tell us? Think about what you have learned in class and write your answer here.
11:15
